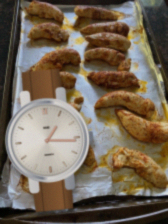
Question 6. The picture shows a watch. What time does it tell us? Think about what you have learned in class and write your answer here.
1:16
